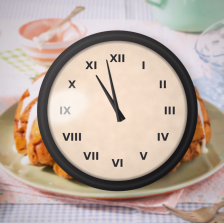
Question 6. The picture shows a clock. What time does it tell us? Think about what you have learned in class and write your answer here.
10:58
